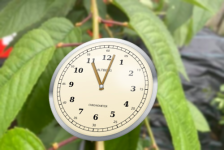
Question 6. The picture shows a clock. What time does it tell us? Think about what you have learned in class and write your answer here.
11:02
